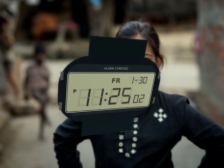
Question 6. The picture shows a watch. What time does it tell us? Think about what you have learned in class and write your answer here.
11:25:02
